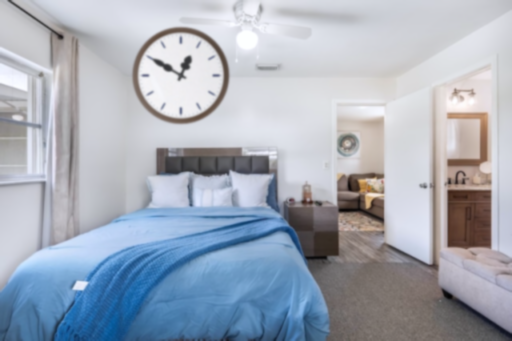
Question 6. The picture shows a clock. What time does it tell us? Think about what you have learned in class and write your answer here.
12:50
